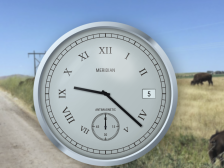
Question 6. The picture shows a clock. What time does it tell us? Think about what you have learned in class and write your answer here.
9:22
